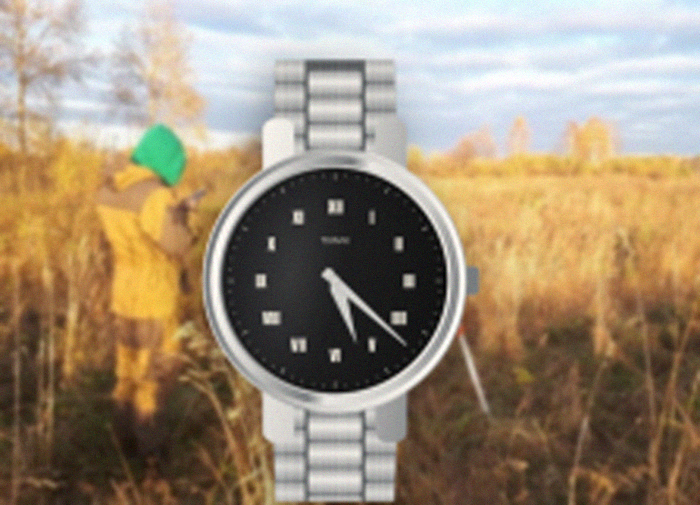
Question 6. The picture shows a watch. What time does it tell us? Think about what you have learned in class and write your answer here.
5:22
